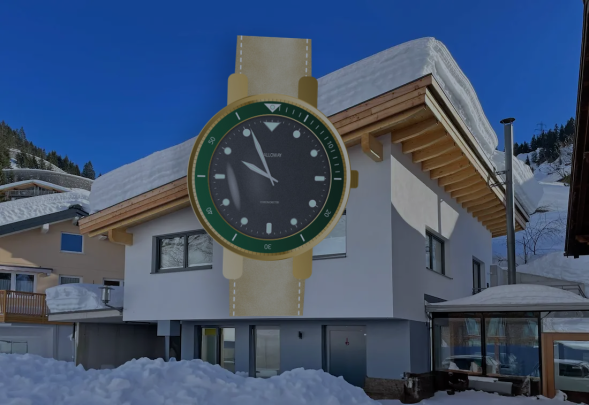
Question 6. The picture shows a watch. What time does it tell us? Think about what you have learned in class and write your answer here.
9:56
